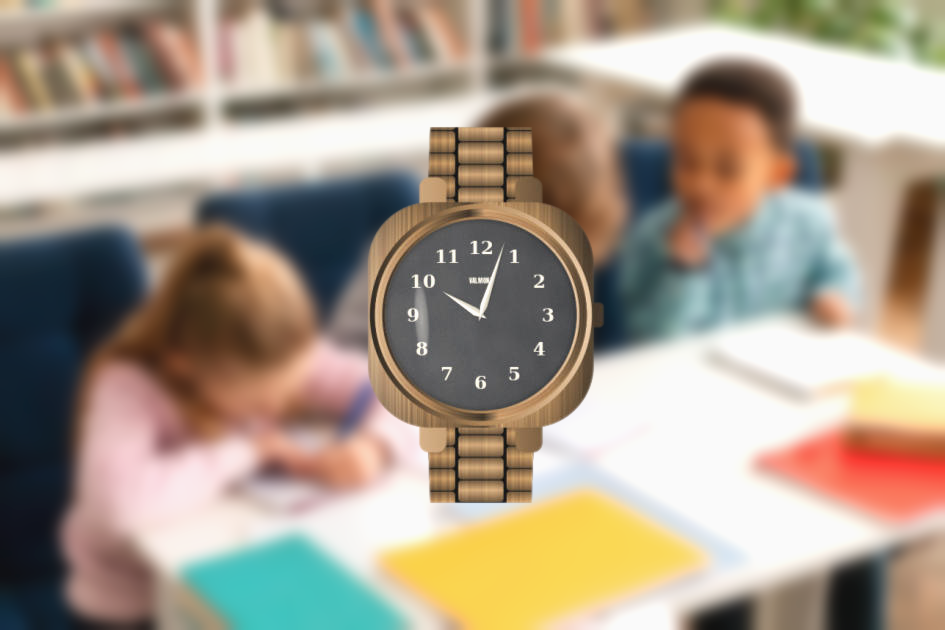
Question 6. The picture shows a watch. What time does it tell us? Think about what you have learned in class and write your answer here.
10:03
